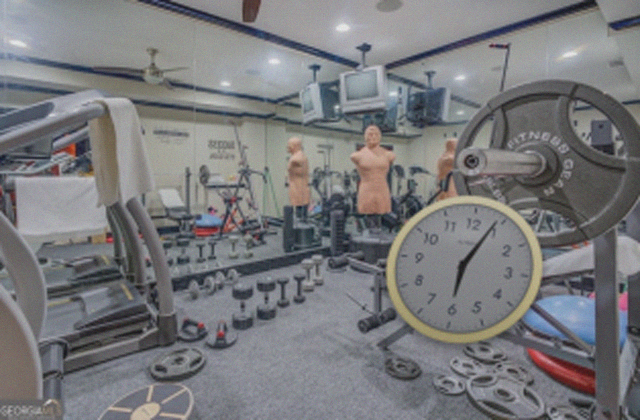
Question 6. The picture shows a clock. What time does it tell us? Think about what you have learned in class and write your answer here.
6:04
